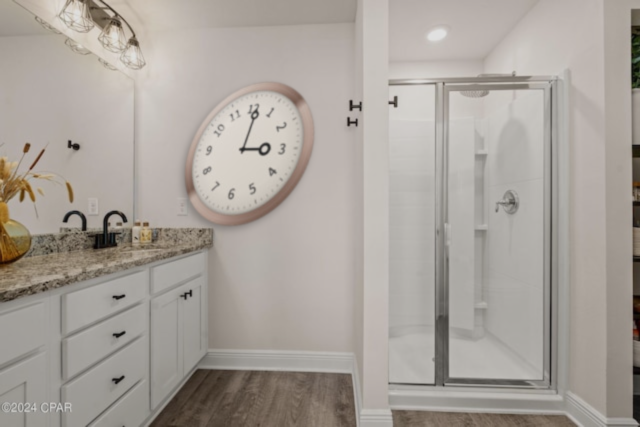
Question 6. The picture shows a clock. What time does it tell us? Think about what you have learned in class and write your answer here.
3:01
